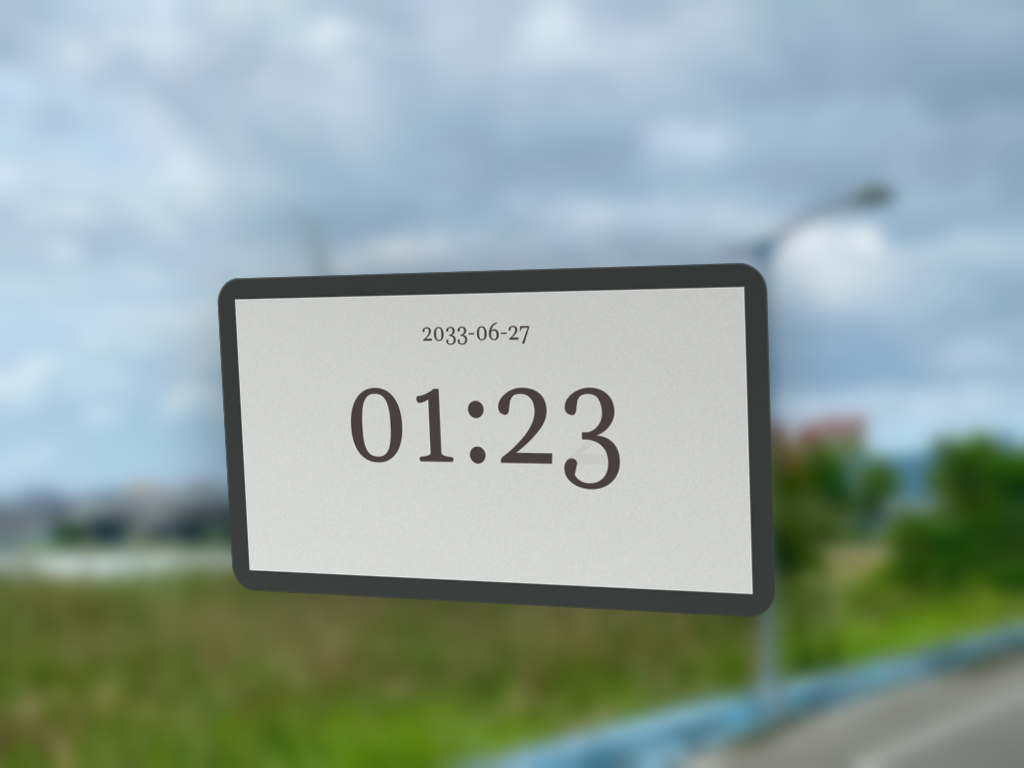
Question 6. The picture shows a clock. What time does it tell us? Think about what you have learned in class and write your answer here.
1:23
